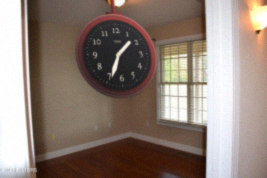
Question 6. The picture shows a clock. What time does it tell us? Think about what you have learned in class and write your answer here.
1:34
